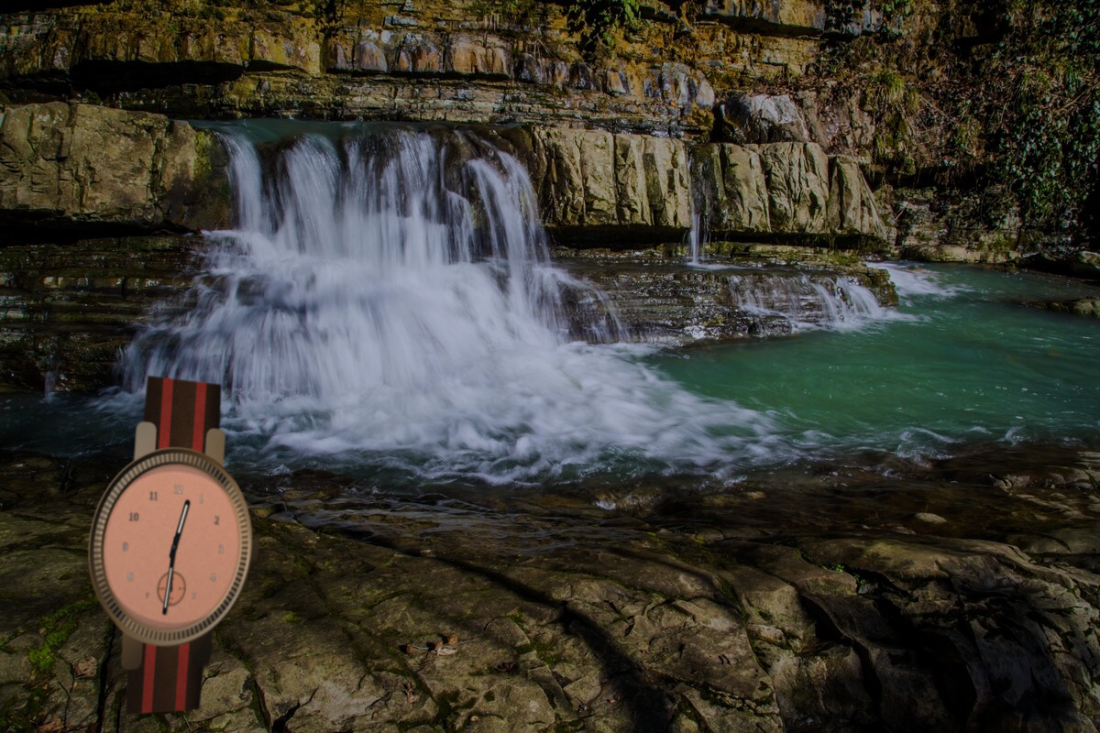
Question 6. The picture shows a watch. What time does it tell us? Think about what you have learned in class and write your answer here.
12:31
